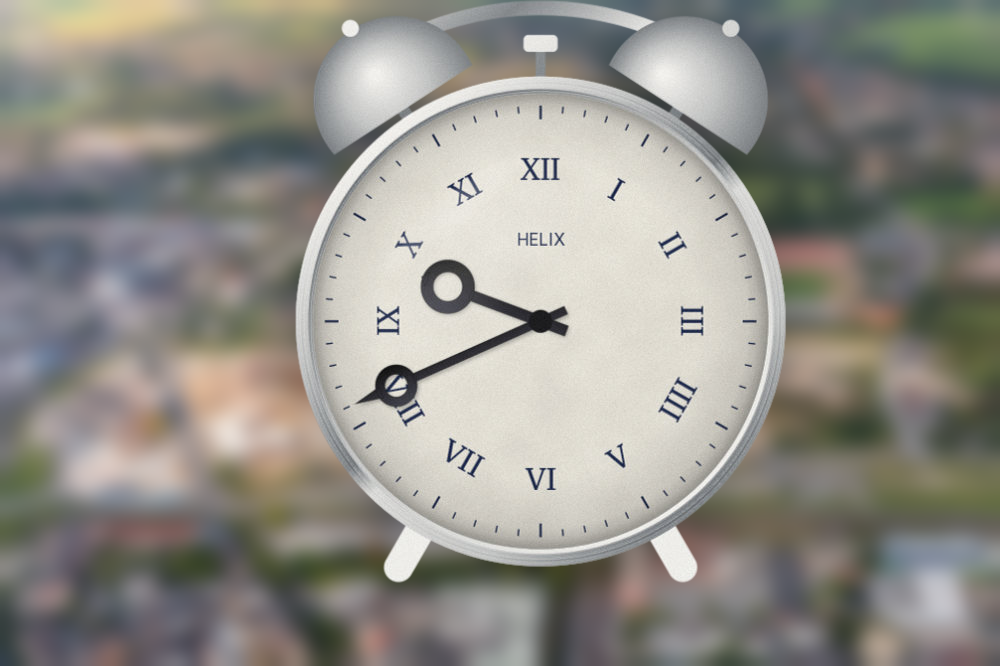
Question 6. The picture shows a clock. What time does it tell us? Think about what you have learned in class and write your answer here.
9:41
